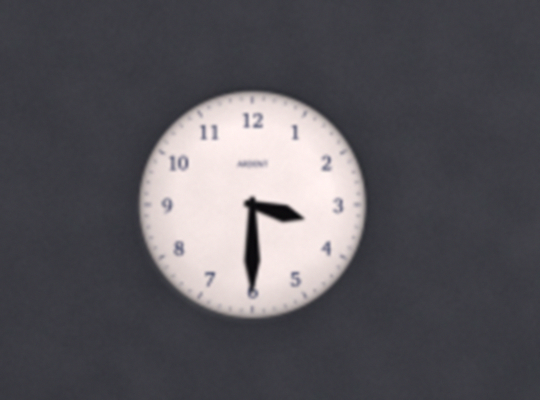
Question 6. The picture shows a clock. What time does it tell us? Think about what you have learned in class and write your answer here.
3:30
